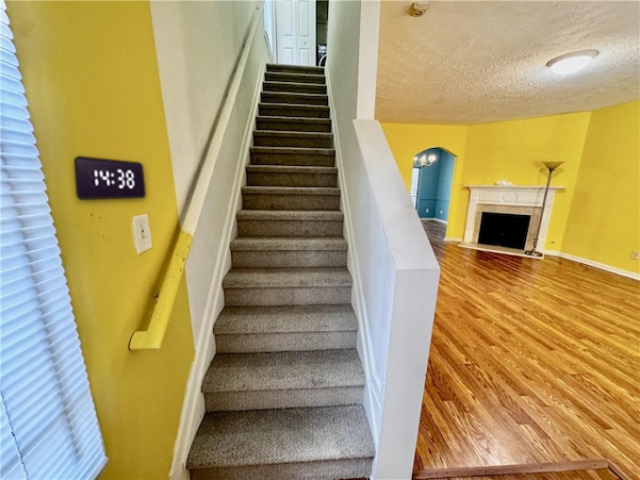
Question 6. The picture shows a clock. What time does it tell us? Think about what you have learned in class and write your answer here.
14:38
